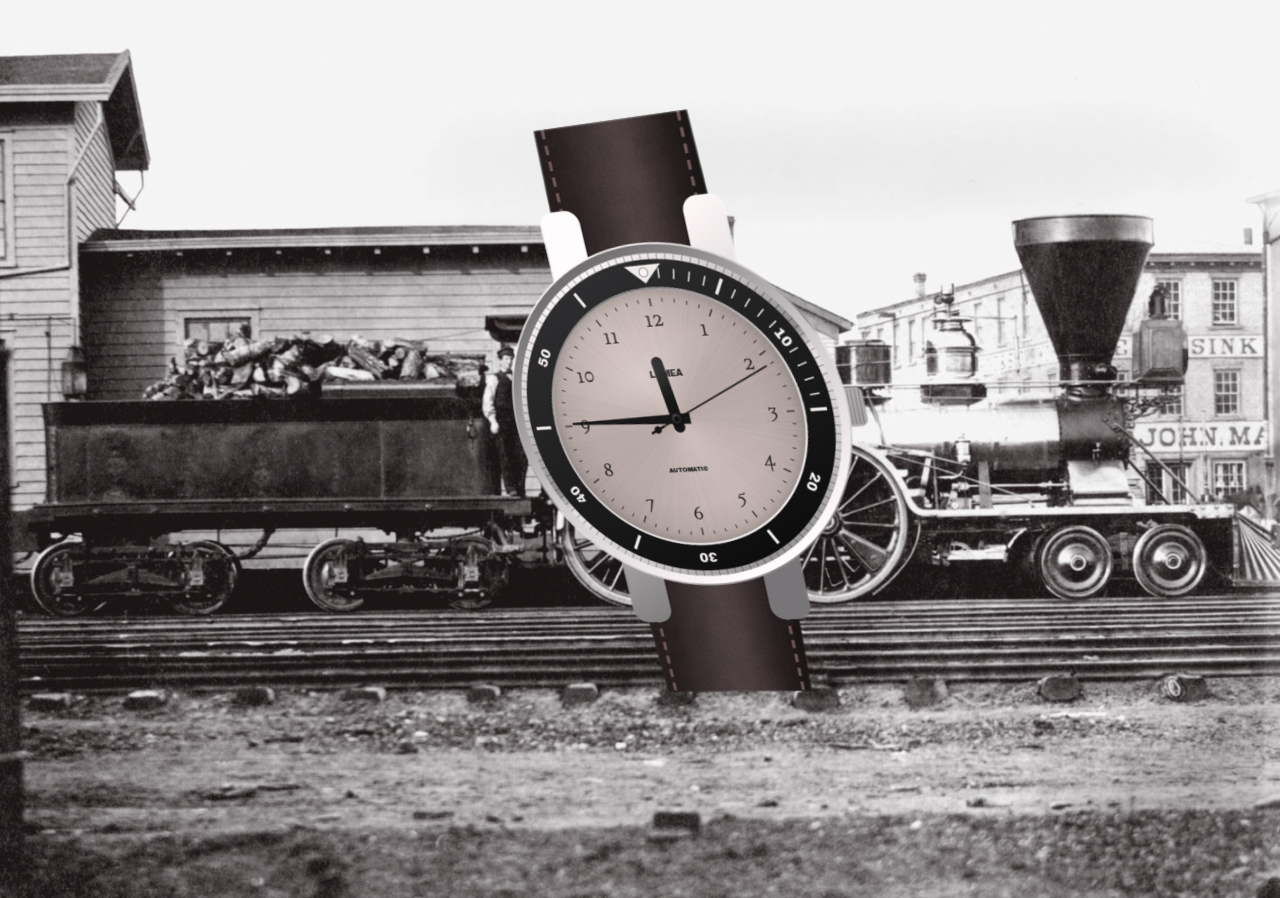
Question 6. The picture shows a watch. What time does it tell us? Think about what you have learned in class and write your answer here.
11:45:11
